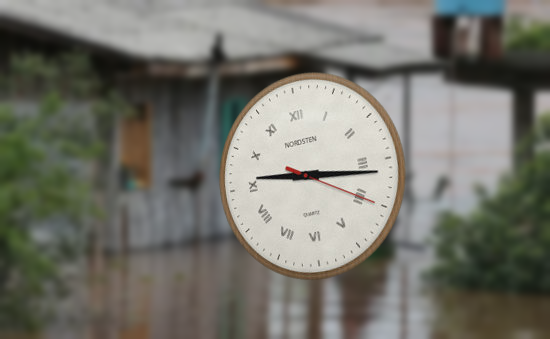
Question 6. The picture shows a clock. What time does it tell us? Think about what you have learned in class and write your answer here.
9:16:20
